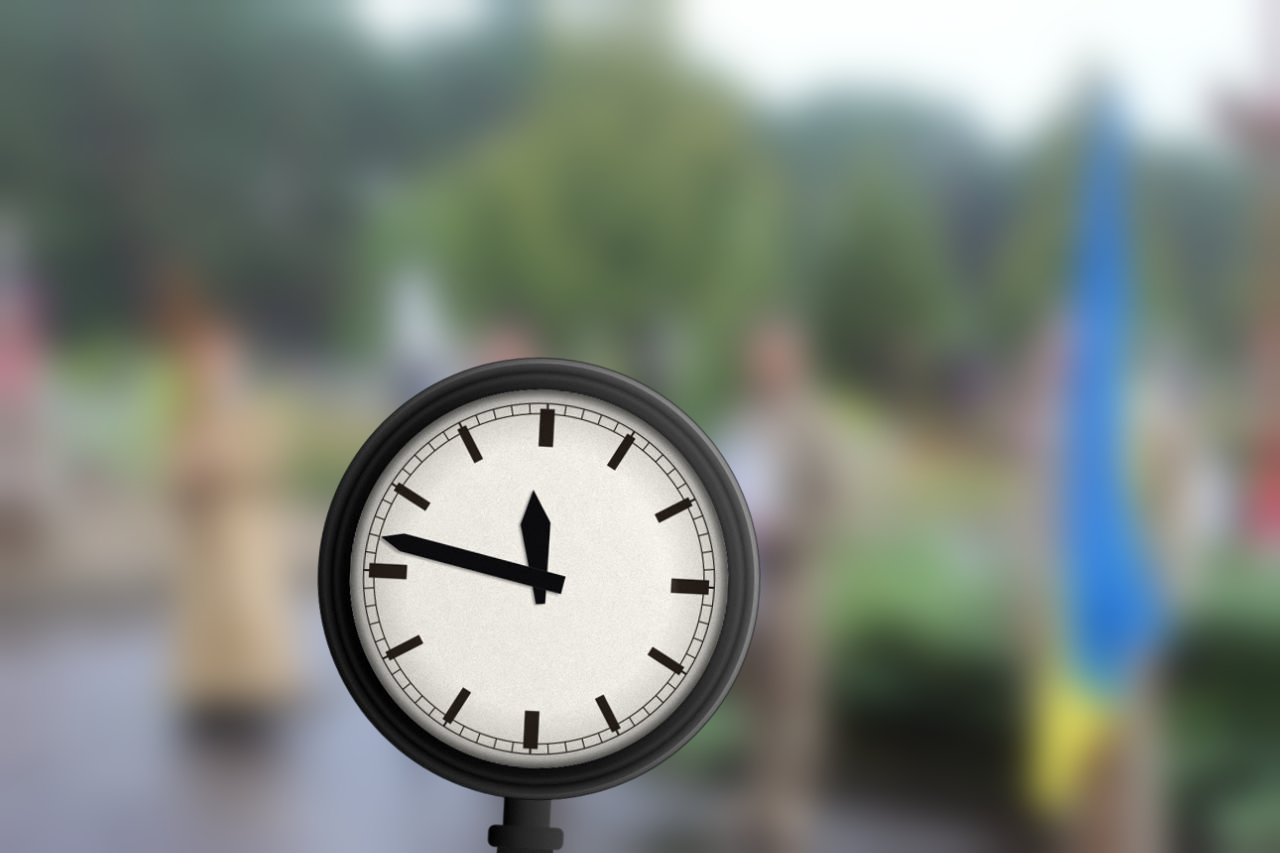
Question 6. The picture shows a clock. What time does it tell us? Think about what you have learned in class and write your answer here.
11:47
